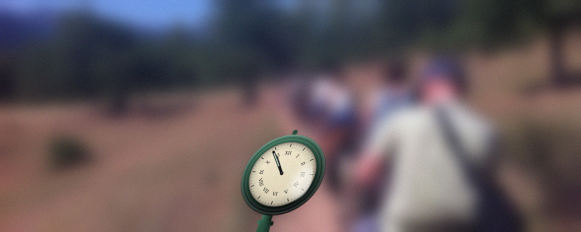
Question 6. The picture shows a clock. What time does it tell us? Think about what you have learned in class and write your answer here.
10:54
